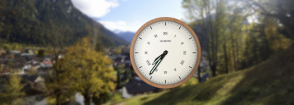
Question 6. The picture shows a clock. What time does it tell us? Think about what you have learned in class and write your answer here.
7:36
